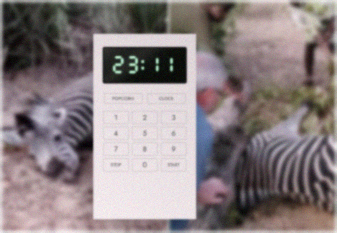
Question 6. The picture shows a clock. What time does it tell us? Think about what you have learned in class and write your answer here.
23:11
